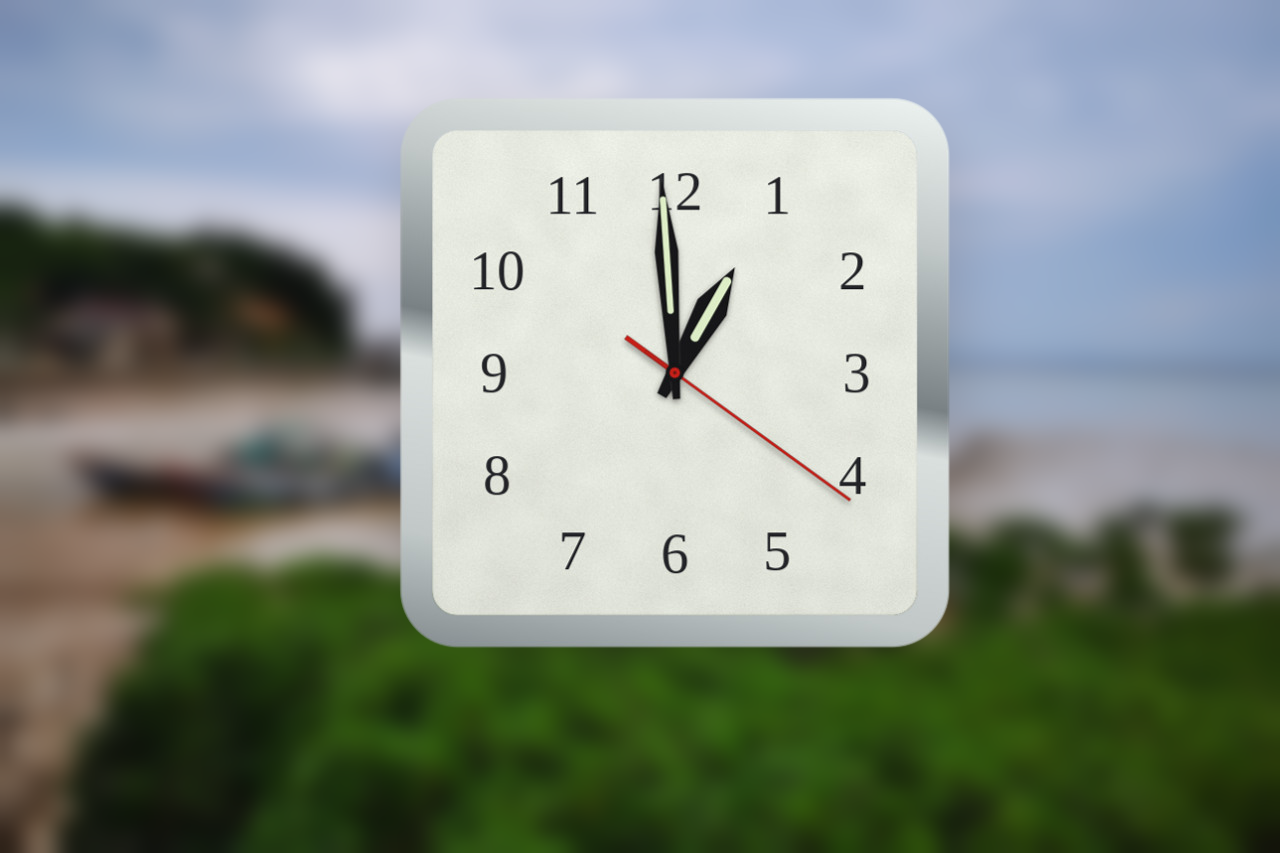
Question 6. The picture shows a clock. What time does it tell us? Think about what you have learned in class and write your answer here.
12:59:21
